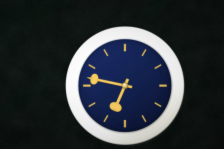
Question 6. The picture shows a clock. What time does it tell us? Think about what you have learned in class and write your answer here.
6:47
